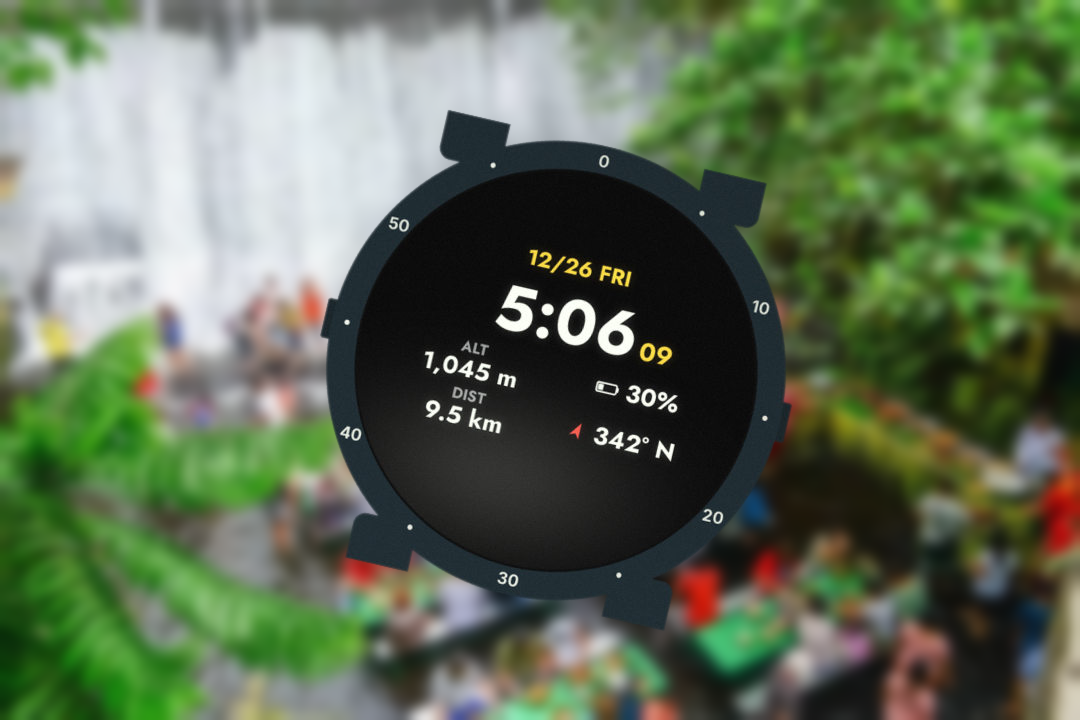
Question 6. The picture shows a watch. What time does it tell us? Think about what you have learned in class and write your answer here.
5:06:09
